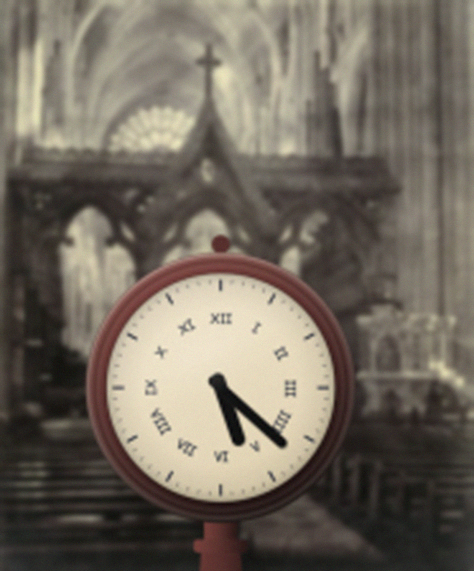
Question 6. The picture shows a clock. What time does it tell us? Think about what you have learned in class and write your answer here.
5:22
